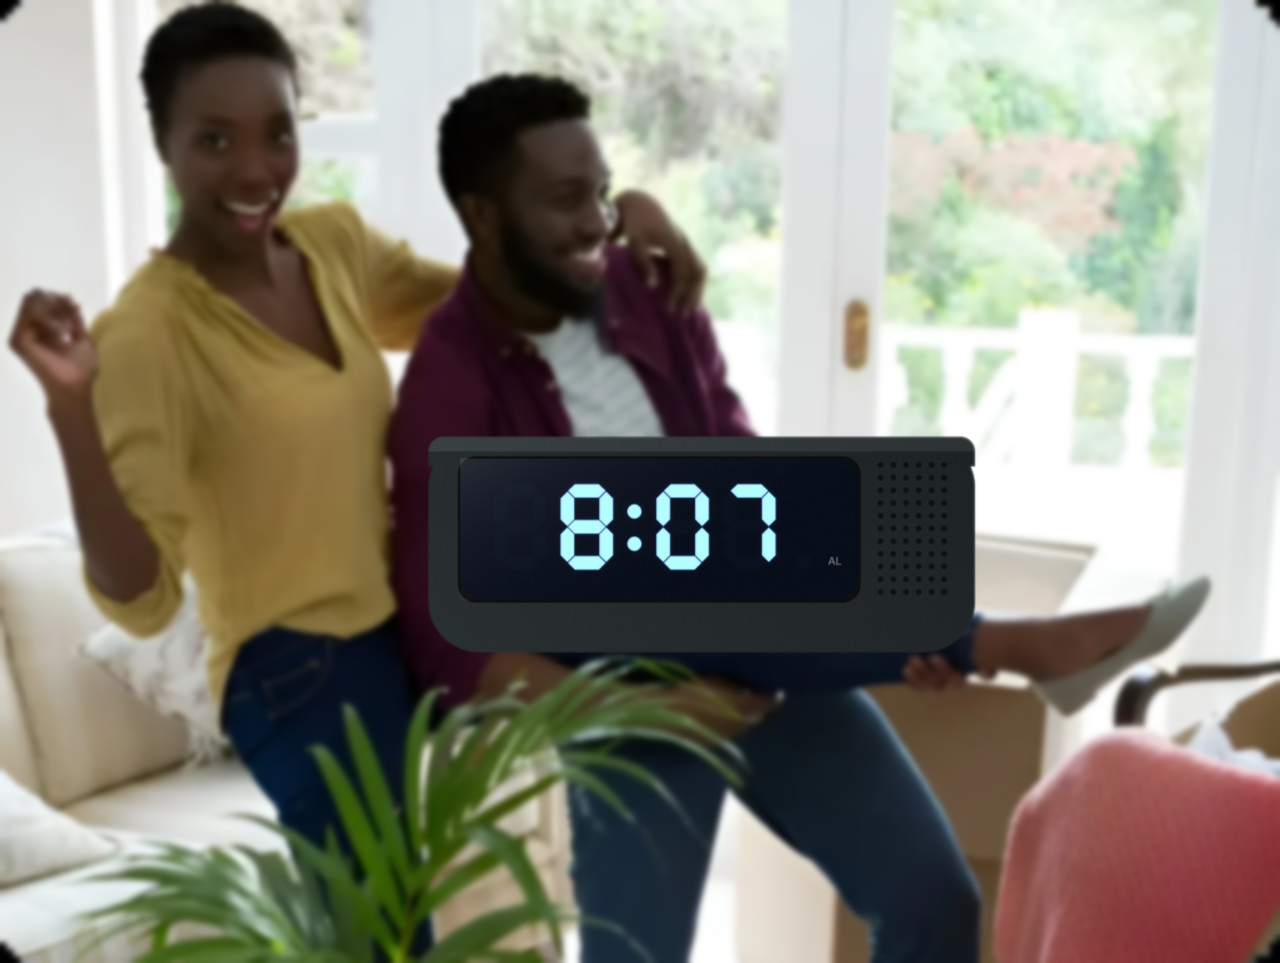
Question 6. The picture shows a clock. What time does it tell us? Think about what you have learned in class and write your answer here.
8:07
